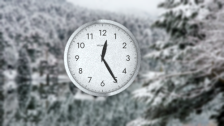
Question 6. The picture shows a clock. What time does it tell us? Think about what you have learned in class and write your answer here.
12:25
